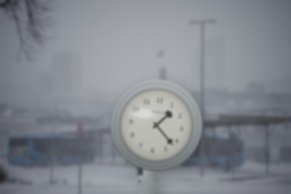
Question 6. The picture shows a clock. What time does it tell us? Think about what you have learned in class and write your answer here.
1:22
